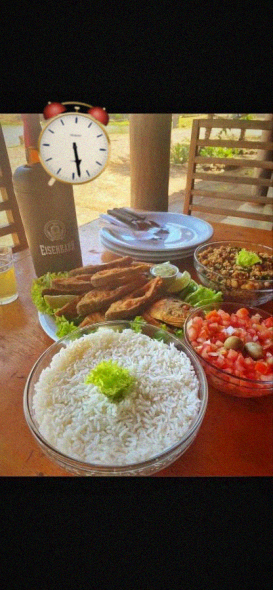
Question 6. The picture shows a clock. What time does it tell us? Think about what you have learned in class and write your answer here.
5:28
